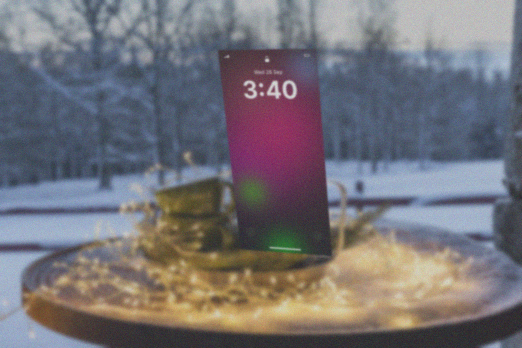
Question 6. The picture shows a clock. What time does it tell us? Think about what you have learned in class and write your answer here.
3:40
